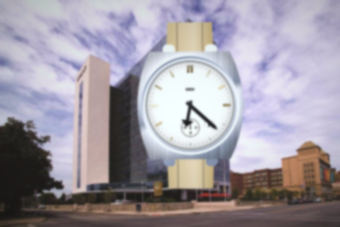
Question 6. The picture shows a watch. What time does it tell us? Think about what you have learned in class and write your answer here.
6:22
